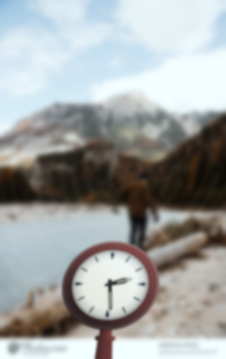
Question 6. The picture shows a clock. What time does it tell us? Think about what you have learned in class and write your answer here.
2:29
